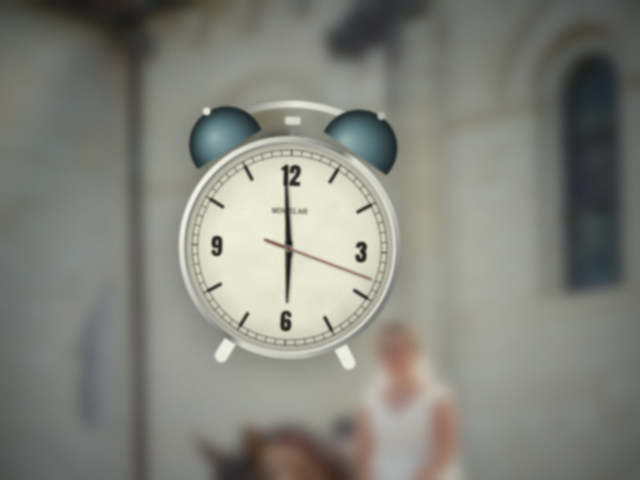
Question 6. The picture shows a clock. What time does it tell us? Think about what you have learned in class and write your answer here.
5:59:18
